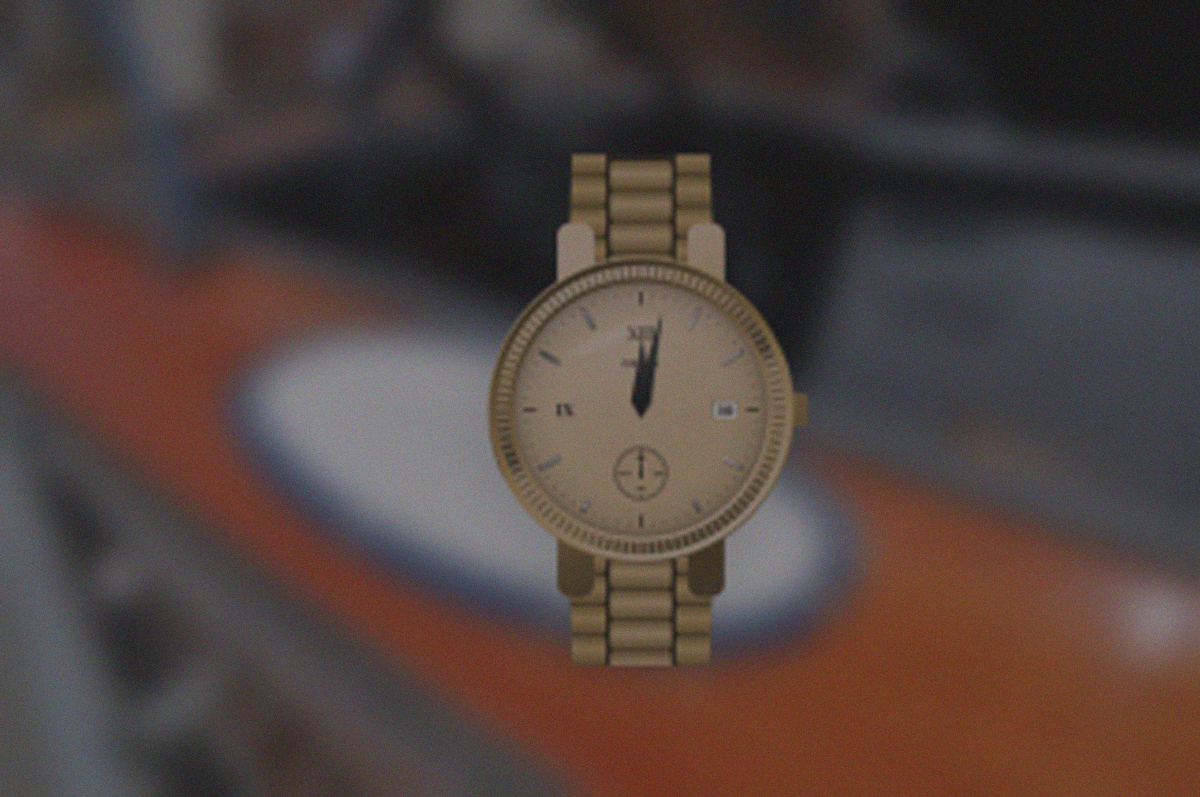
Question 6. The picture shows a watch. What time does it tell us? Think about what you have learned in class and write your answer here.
12:02
